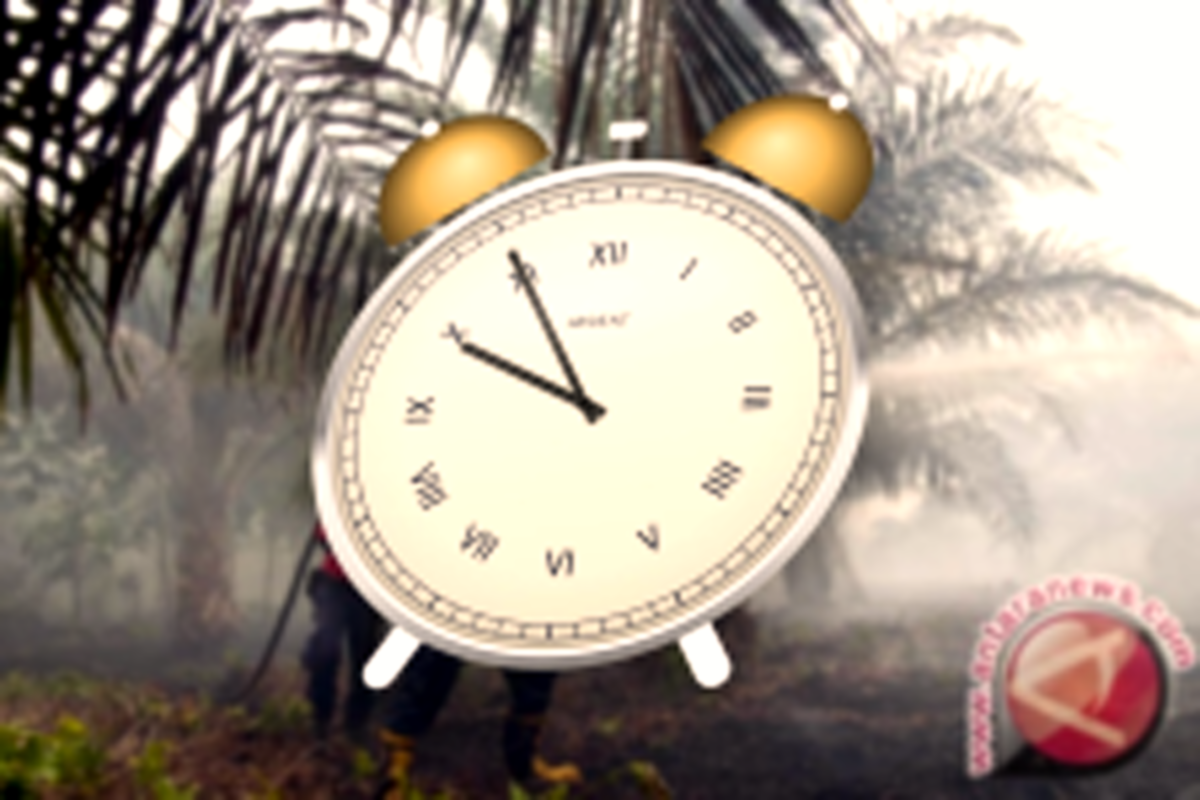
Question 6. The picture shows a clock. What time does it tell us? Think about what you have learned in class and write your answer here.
9:55
